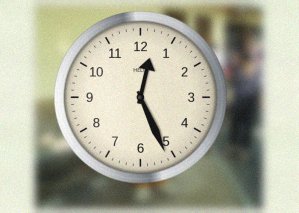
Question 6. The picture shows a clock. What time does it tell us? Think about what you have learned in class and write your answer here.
12:26
